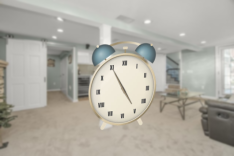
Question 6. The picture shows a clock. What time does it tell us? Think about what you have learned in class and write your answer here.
4:55
